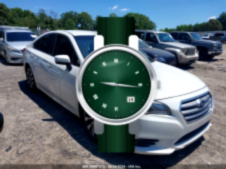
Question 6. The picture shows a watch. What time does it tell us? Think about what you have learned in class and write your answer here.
9:16
